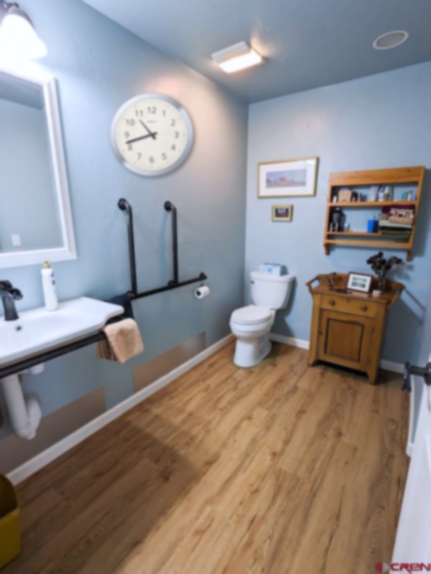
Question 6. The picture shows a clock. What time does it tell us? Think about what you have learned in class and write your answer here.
10:42
